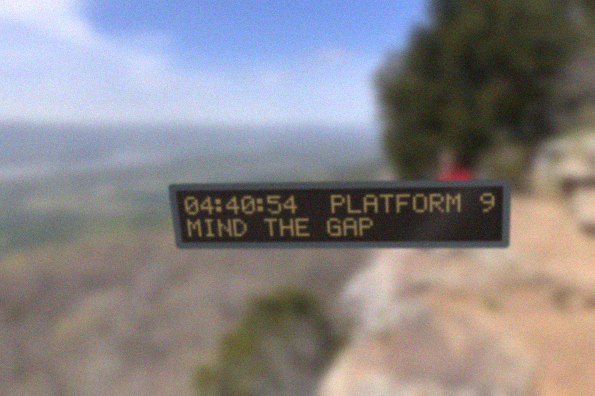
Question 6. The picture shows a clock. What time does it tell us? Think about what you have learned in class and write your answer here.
4:40:54
